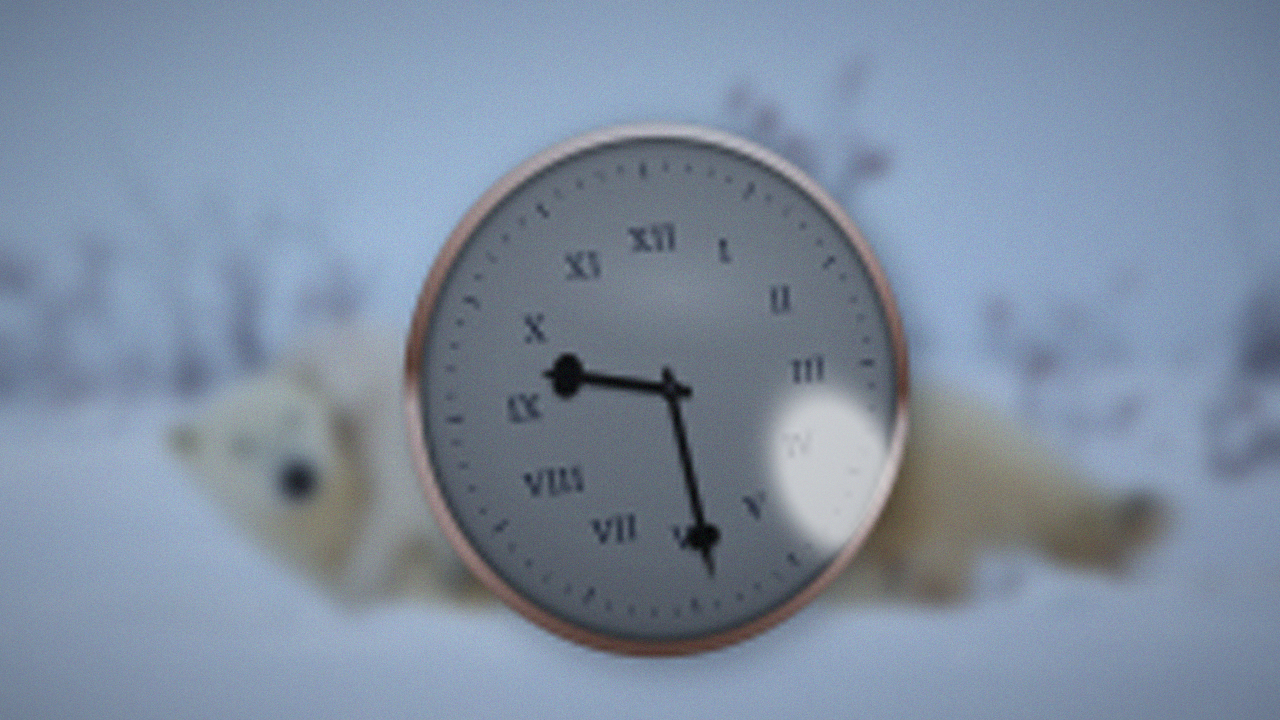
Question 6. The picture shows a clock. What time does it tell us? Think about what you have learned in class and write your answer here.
9:29
